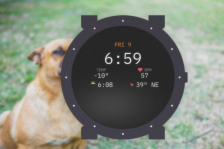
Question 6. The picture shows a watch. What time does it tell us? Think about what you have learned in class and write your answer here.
6:59
